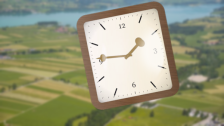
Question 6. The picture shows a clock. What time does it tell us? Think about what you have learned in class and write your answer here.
1:46
